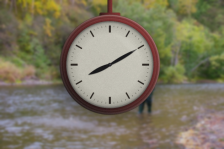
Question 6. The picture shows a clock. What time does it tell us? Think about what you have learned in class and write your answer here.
8:10
